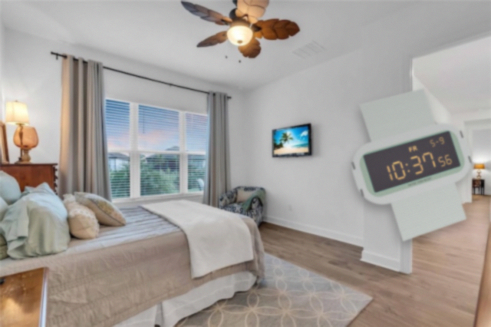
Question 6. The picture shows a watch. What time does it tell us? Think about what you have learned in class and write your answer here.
10:37
